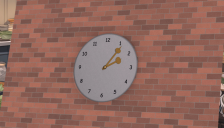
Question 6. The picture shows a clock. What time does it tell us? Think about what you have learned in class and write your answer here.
2:06
